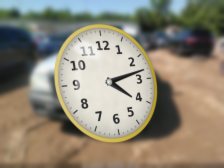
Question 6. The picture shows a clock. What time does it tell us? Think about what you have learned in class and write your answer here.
4:13
